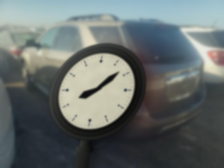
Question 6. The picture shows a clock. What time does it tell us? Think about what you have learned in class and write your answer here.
8:08
